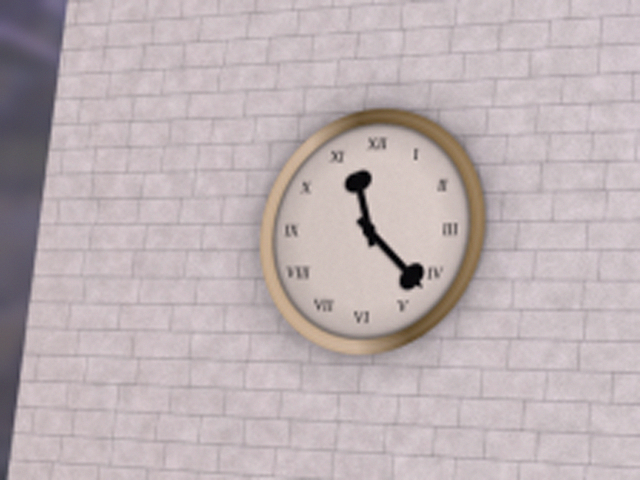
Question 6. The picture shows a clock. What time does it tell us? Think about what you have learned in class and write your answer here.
11:22
